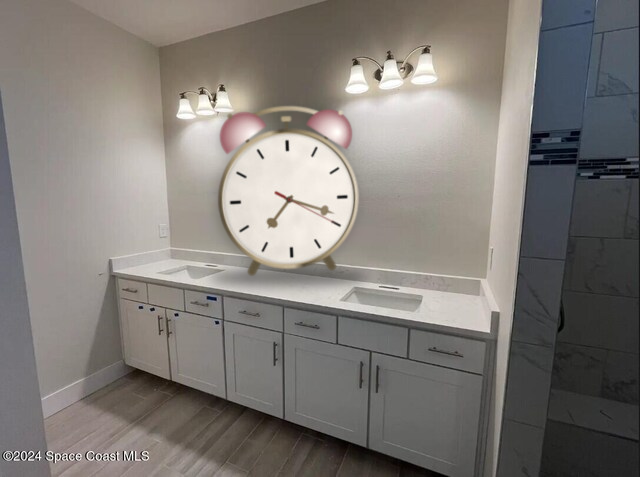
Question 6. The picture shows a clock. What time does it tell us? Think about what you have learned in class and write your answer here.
7:18:20
